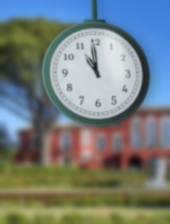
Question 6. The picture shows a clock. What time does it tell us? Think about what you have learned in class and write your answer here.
10:59
